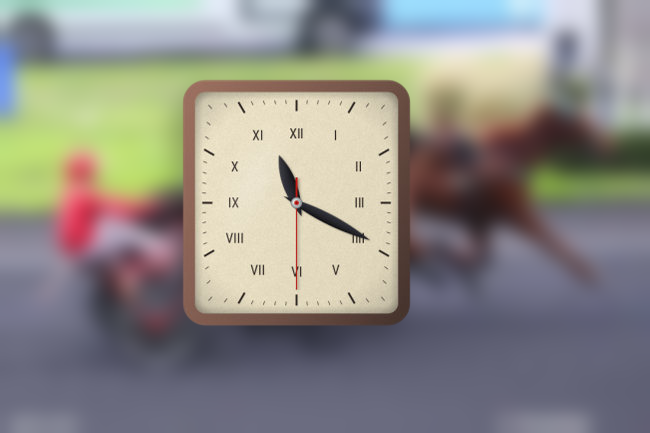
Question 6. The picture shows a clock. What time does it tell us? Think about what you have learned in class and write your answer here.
11:19:30
